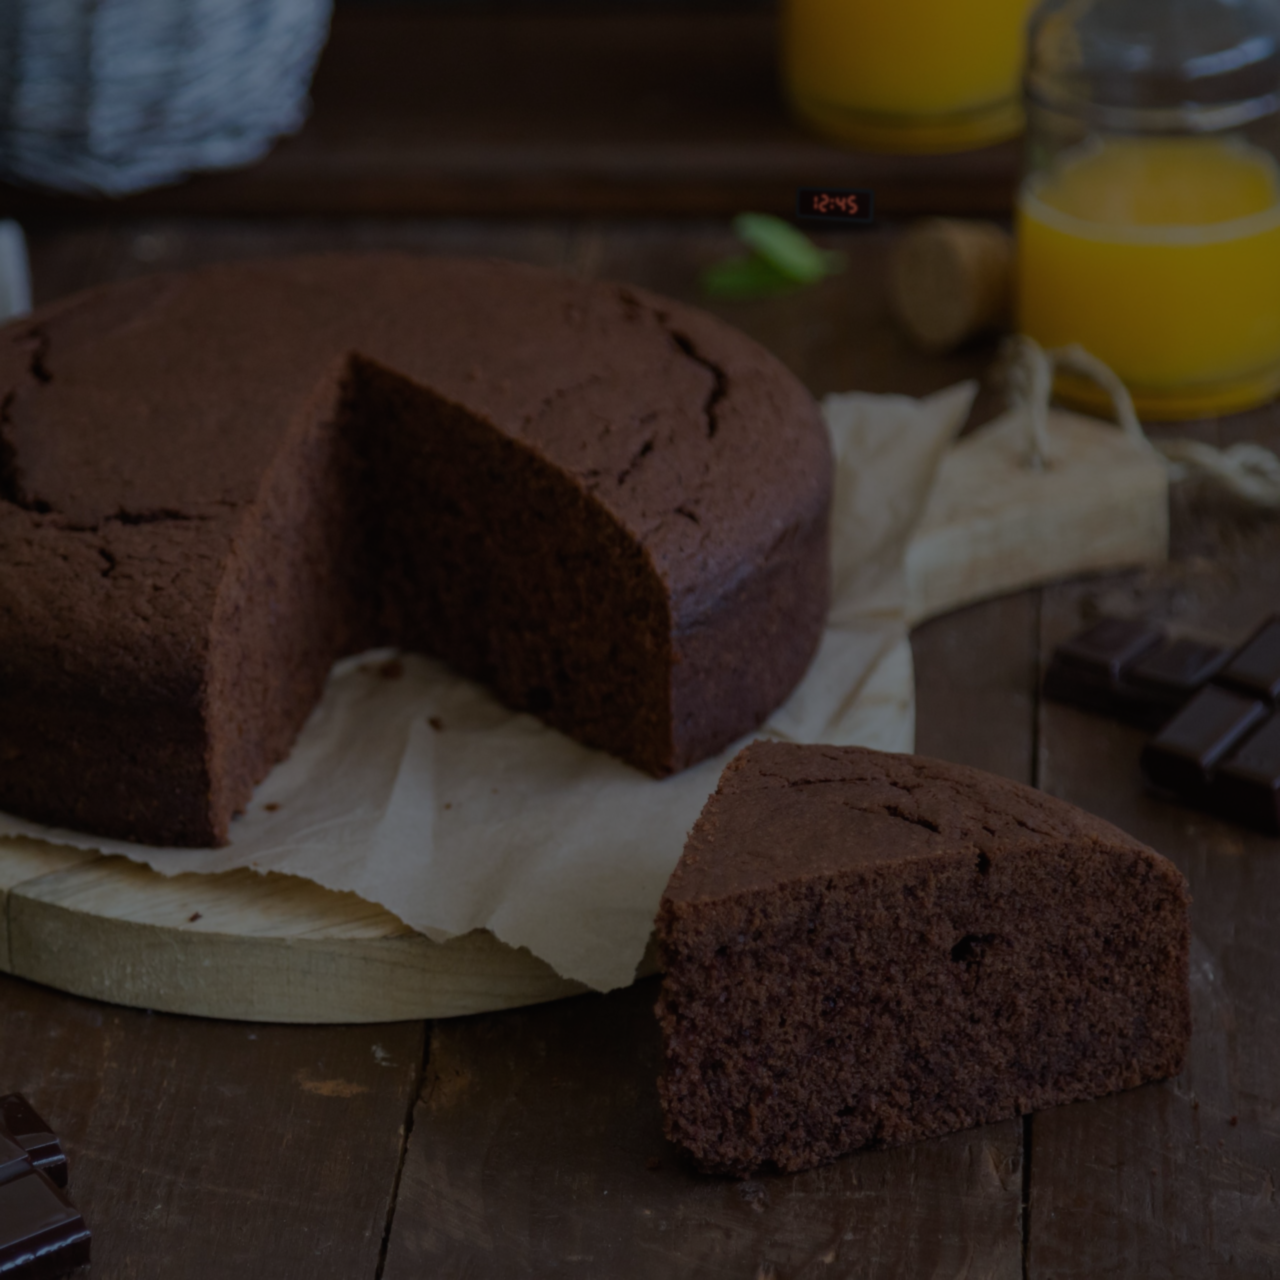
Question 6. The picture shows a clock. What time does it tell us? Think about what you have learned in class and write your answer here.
12:45
